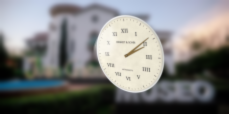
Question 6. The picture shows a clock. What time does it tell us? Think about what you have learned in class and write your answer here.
2:09
